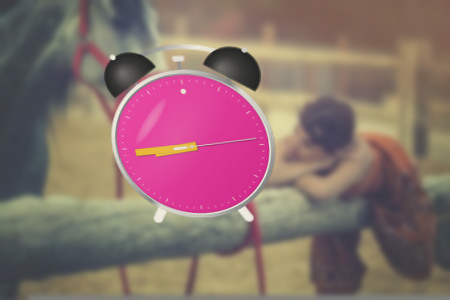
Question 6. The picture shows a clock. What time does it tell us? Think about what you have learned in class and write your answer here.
8:44:14
